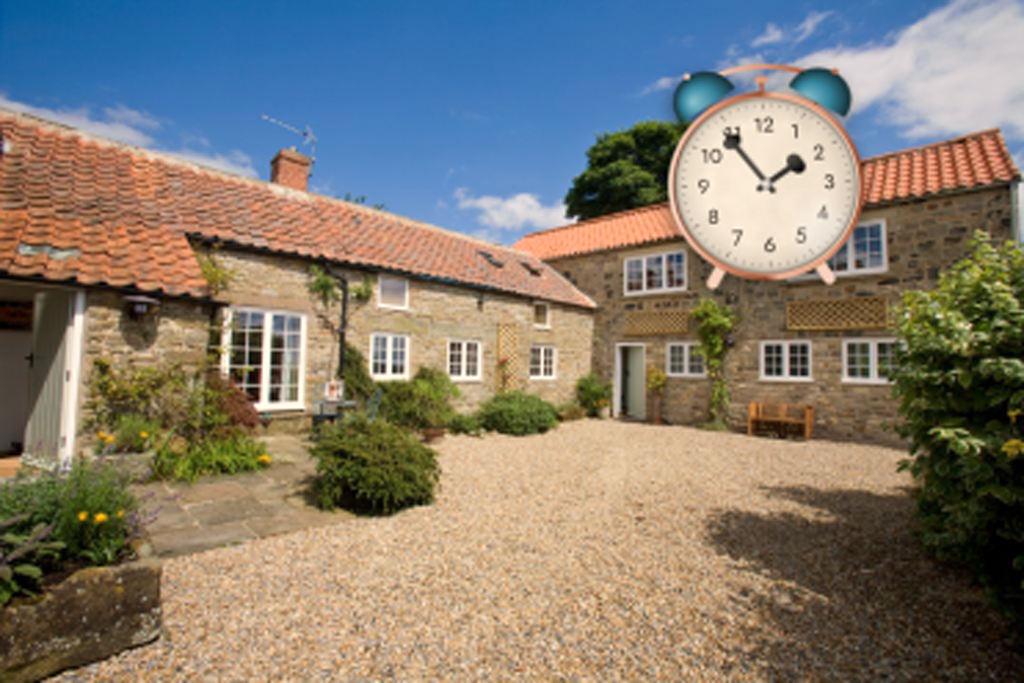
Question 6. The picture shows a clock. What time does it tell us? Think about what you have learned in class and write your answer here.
1:54
